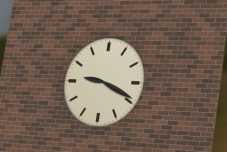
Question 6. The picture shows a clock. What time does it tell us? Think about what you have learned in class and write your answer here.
9:19
